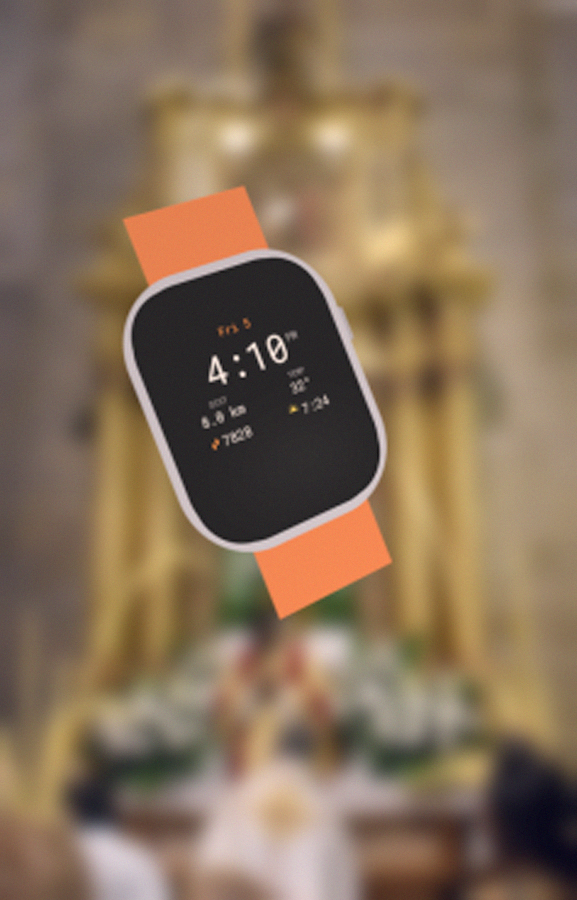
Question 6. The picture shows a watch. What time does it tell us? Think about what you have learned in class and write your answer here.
4:10
